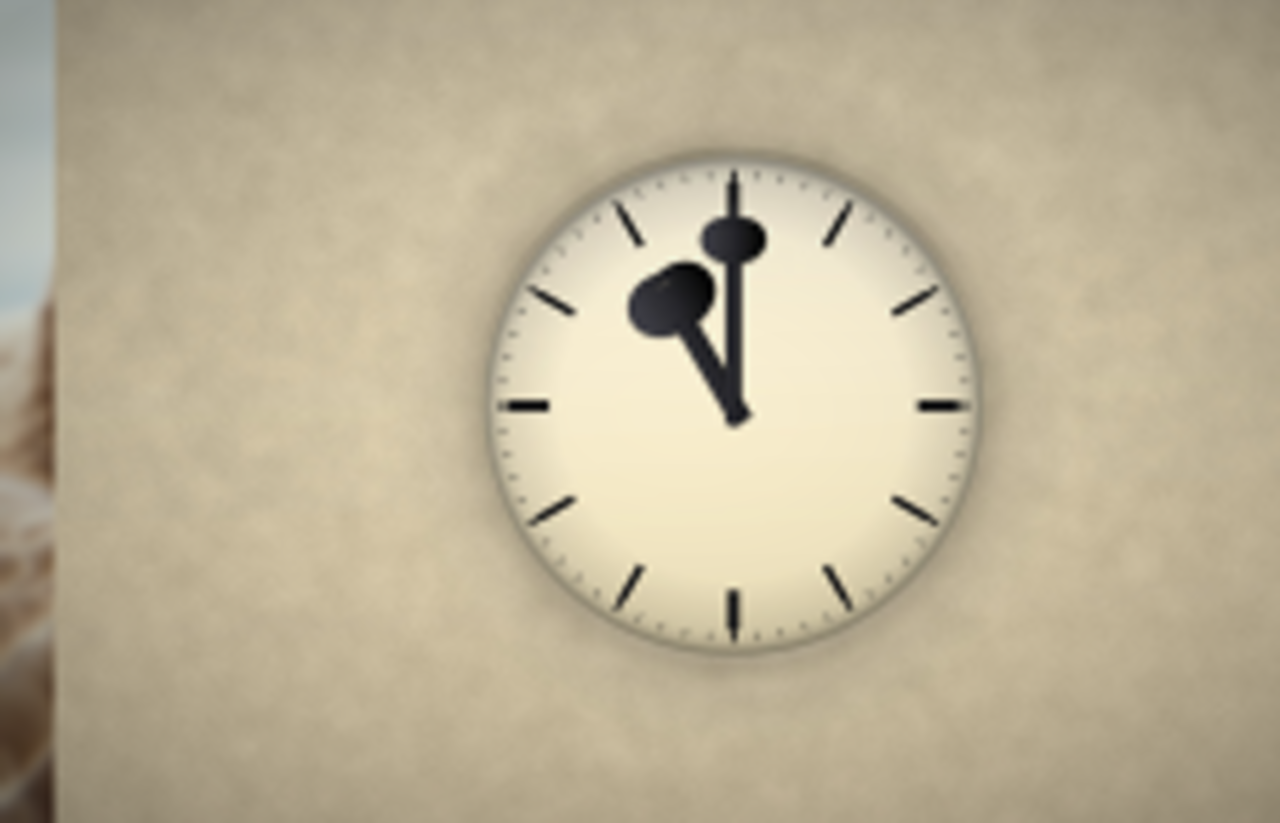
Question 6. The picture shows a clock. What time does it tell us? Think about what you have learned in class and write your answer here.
11:00
